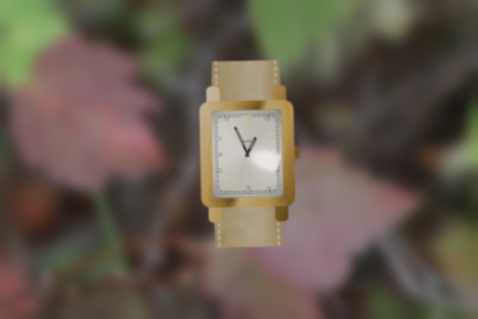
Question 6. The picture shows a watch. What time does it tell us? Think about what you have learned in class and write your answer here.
12:56
